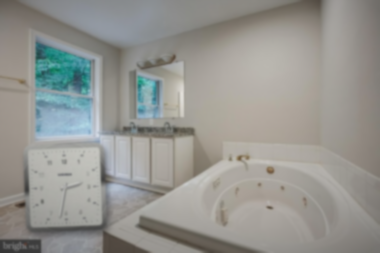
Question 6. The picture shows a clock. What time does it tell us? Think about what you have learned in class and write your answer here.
2:32
